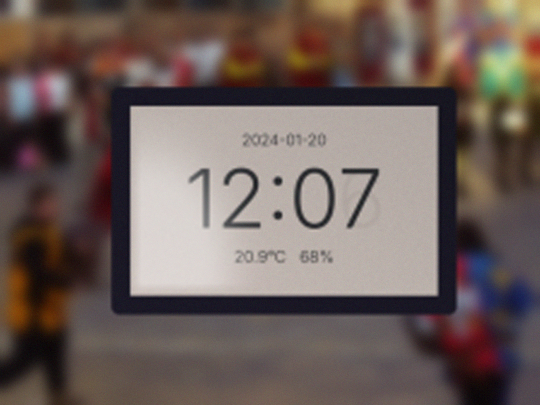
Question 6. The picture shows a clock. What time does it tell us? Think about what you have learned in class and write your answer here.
12:07
